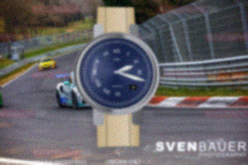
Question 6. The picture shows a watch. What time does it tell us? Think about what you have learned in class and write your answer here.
2:18
